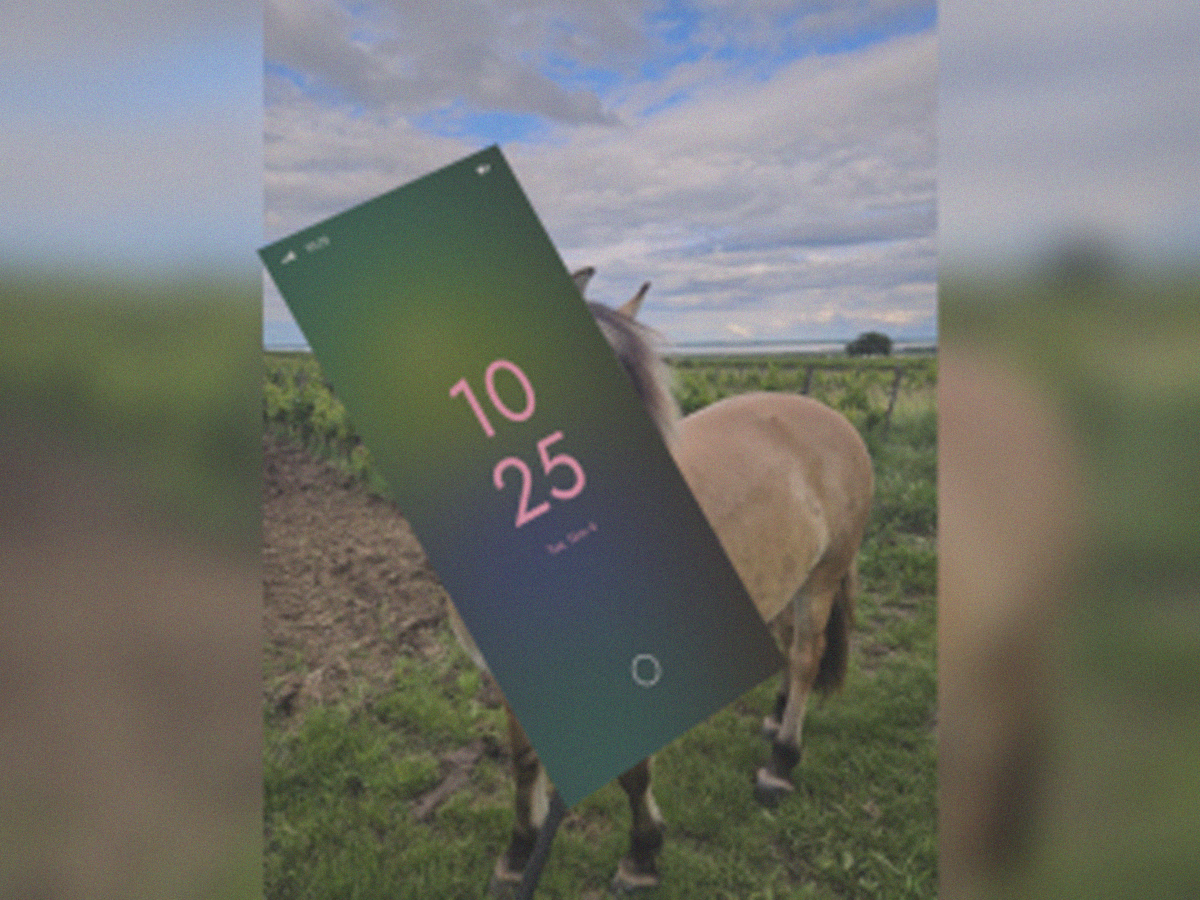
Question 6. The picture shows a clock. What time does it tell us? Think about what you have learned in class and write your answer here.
10:25
